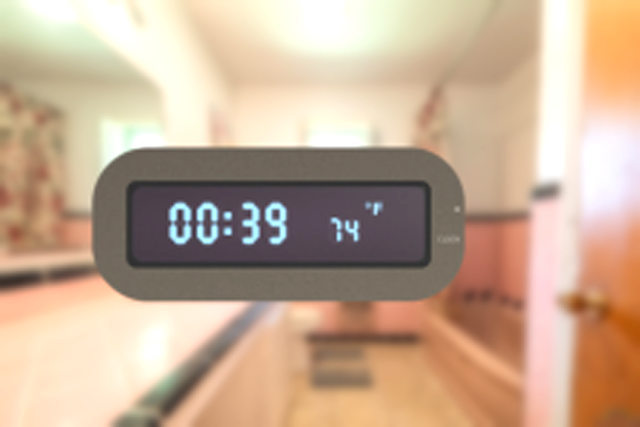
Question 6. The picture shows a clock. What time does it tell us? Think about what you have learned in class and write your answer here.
0:39
